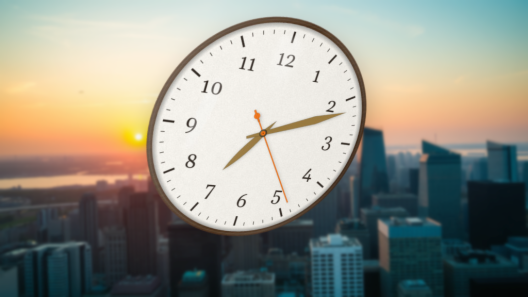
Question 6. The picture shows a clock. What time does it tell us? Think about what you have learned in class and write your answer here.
7:11:24
